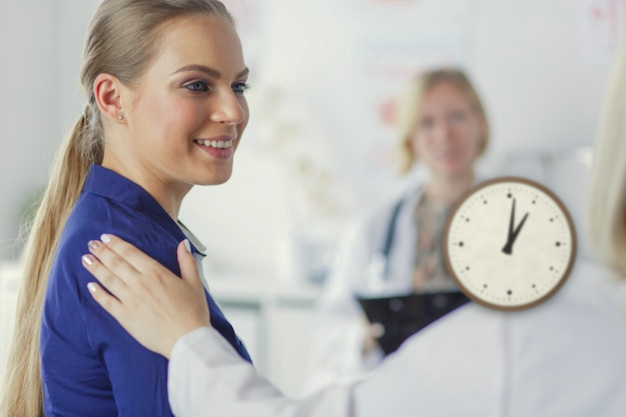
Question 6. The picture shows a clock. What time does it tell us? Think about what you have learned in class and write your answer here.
1:01
